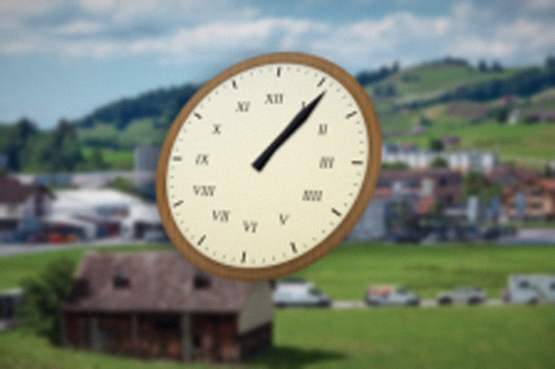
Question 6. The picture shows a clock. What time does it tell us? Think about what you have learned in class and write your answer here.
1:06
